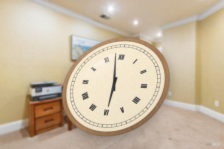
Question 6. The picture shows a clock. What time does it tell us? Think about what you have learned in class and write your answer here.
5:58
